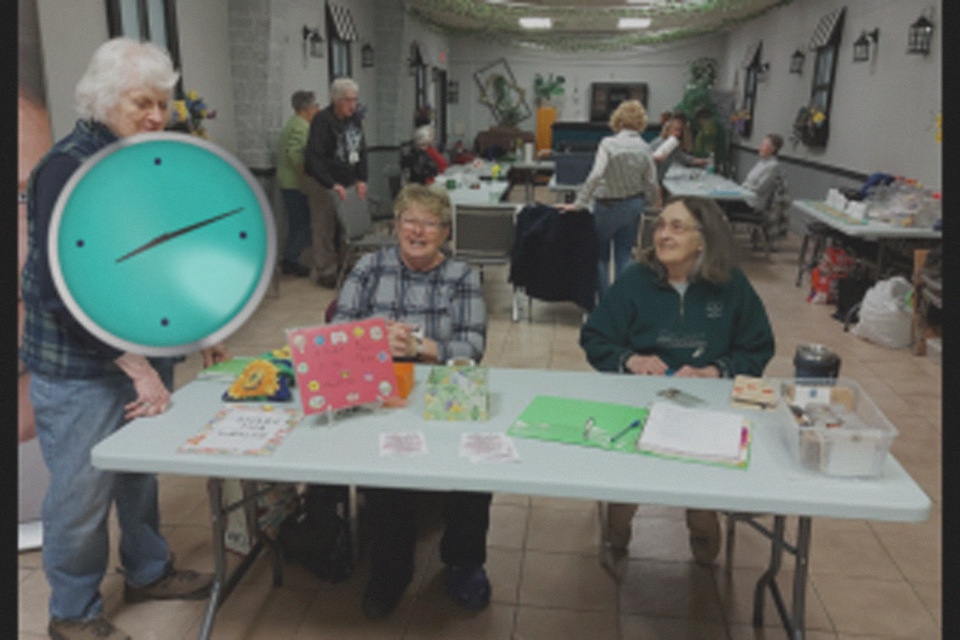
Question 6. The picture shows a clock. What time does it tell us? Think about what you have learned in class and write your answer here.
8:12
